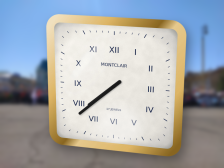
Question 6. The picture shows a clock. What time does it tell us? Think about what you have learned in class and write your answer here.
7:38
